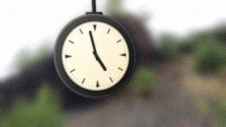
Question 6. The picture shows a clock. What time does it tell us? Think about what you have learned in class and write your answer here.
4:58
